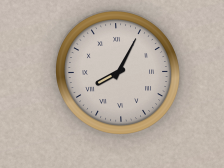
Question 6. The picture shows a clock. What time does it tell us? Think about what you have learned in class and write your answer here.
8:05
